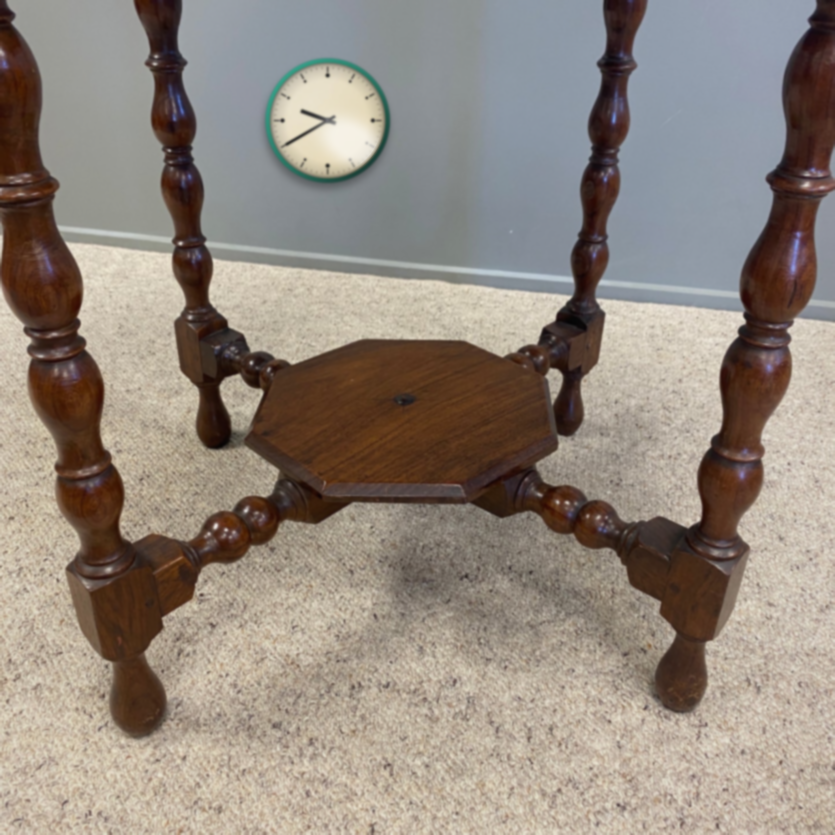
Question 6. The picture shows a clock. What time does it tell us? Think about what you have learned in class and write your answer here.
9:40
